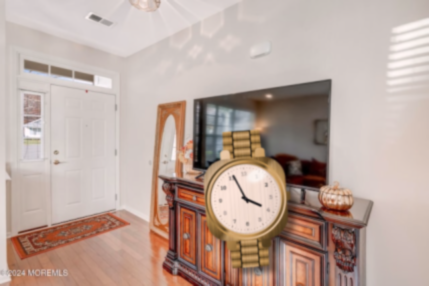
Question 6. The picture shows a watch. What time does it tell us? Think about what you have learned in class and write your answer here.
3:56
